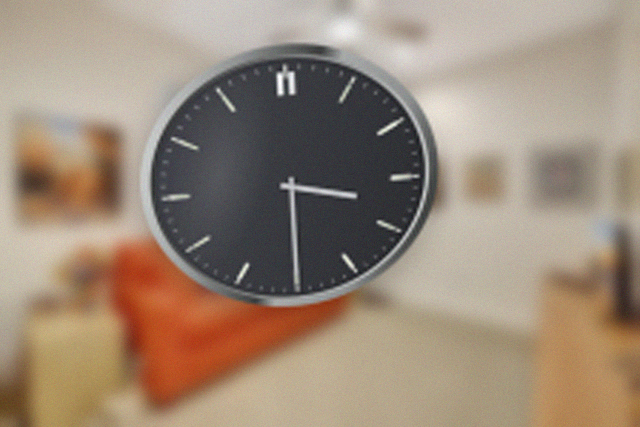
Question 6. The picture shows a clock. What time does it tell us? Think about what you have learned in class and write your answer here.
3:30
